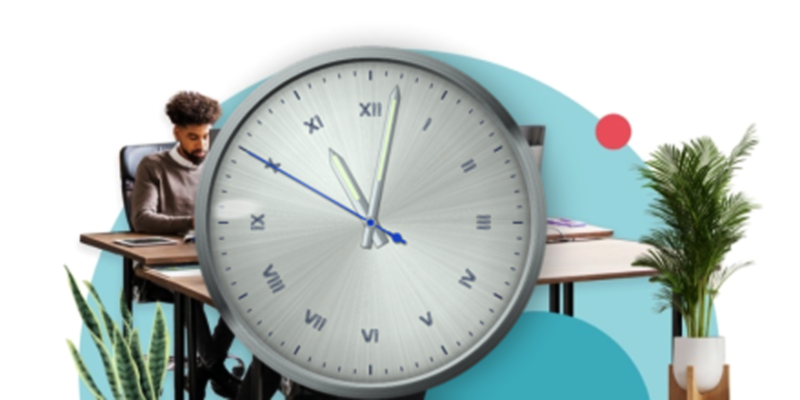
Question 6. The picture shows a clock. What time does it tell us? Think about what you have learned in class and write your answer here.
11:01:50
